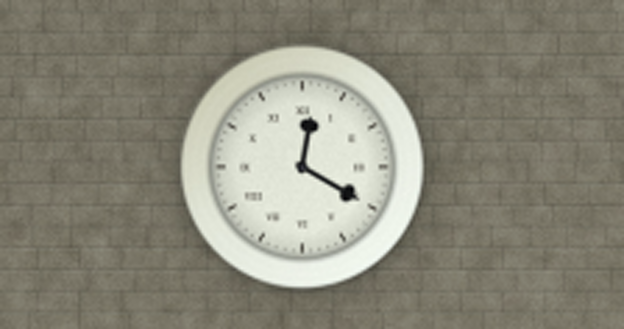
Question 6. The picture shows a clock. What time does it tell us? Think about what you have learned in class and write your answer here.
12:20
